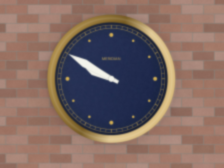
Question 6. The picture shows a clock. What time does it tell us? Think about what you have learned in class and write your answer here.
9:50
